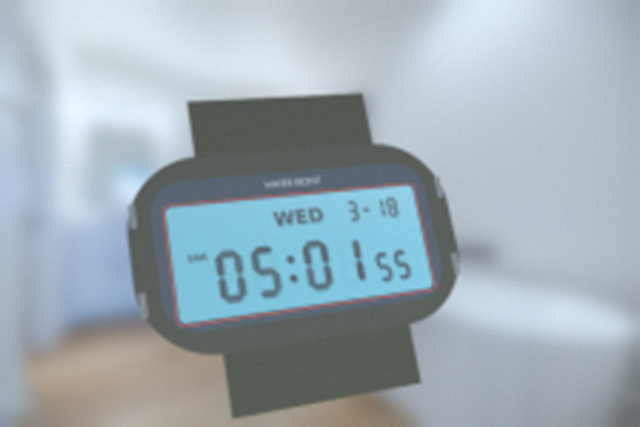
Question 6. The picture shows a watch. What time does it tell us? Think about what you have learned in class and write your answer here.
5:01:55
